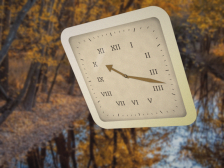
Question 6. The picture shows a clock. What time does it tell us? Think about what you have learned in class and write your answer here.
10:18
